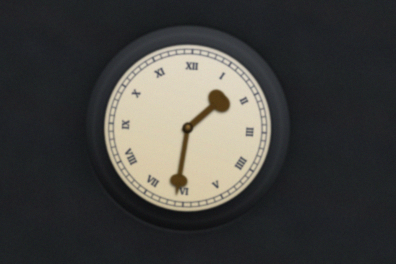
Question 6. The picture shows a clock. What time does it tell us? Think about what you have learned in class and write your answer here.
1:31
